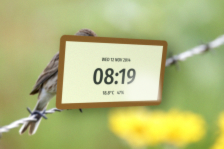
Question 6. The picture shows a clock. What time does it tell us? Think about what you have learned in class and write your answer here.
8:19
